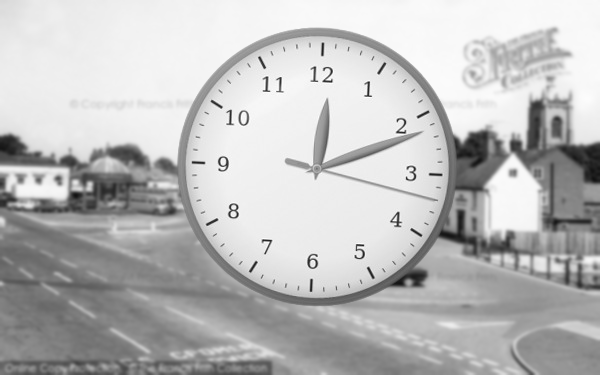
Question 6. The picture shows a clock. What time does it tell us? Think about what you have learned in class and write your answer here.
12:11:17
